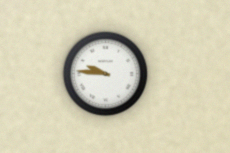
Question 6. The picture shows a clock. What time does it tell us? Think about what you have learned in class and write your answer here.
9:46
